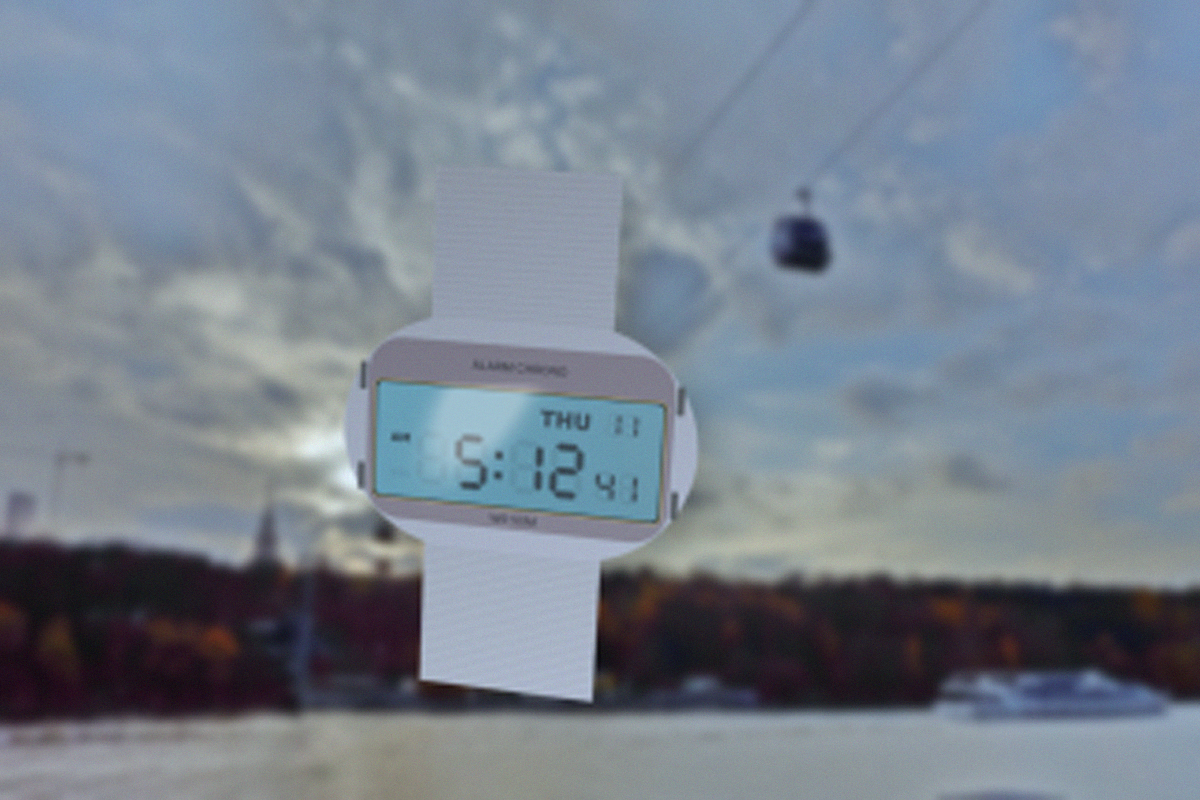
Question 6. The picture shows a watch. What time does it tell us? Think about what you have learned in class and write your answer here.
5:12:41
